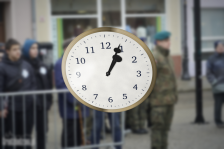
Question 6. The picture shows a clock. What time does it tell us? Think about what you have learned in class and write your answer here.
1:04
